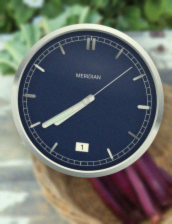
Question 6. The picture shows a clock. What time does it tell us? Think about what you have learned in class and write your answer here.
7:39:08
